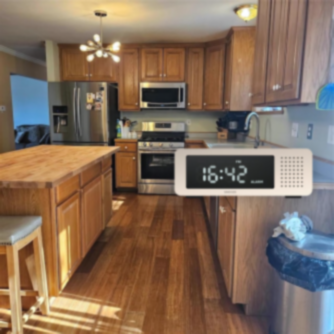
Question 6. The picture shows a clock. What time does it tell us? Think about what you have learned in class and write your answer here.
16:42
